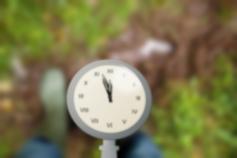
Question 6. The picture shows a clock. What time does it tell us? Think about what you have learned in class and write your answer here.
11:57
